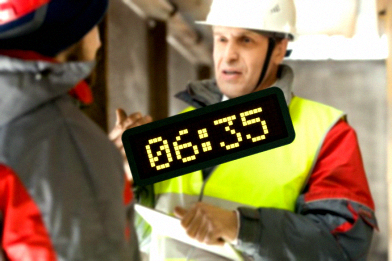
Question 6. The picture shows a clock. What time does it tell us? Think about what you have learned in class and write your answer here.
6:35
